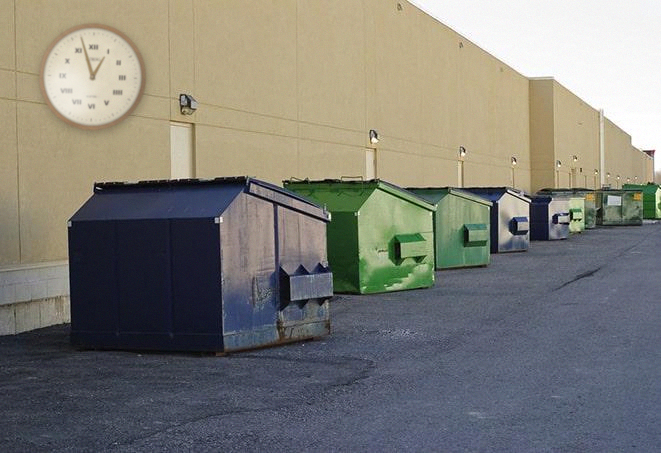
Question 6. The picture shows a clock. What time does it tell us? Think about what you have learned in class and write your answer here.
12:57
